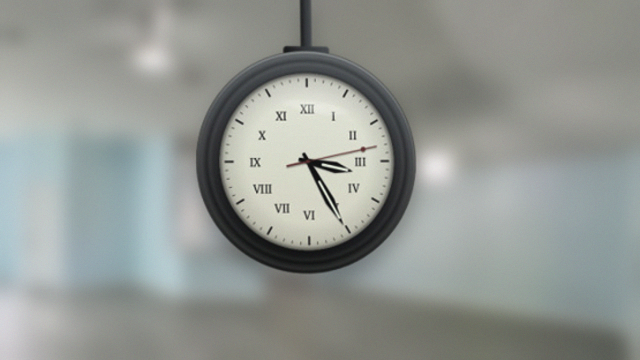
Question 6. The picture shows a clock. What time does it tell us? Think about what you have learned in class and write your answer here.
3:25:13
